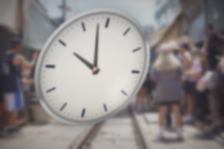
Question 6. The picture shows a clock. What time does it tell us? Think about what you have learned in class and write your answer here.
9:58
